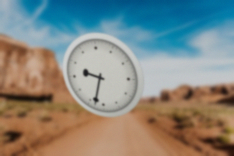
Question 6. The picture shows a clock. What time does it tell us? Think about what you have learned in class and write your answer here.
9:33
